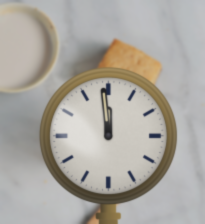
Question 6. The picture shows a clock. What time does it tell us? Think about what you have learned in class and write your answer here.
11:59
